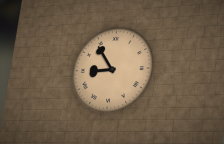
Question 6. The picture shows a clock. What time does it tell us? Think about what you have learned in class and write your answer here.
8:54
